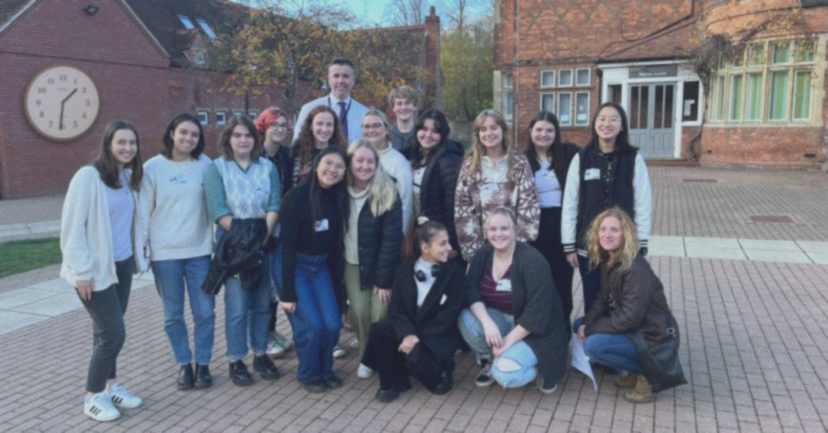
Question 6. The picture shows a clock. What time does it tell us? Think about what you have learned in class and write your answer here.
1:31
